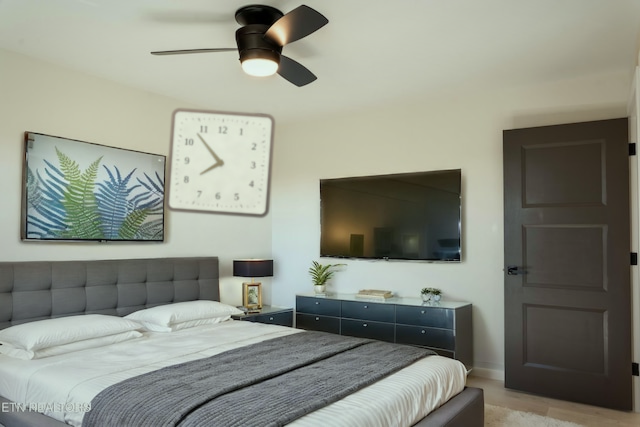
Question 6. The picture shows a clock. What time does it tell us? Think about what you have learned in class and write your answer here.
7:53
